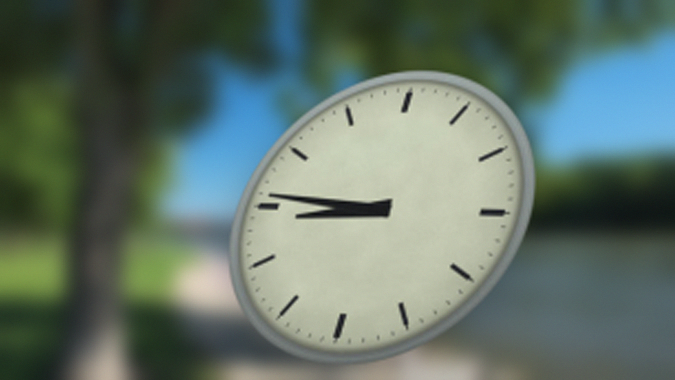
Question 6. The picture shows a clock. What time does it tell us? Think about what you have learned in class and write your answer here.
8:46
